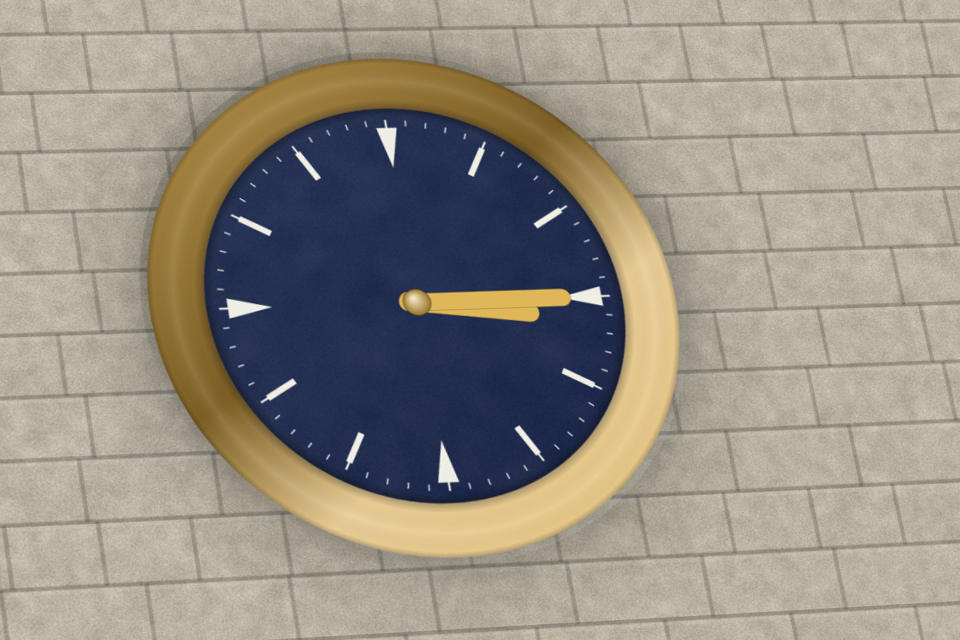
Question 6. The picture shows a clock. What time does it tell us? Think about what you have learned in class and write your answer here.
3:15
